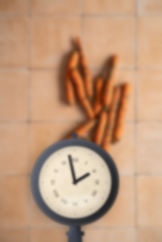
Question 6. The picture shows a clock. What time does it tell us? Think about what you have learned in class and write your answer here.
1:58
